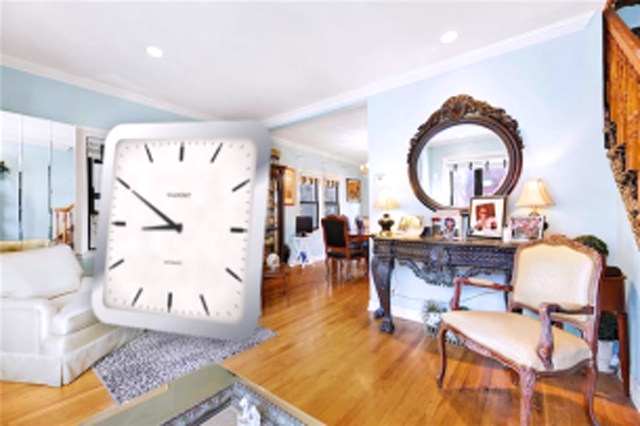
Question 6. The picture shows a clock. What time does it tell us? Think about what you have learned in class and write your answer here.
8:50
